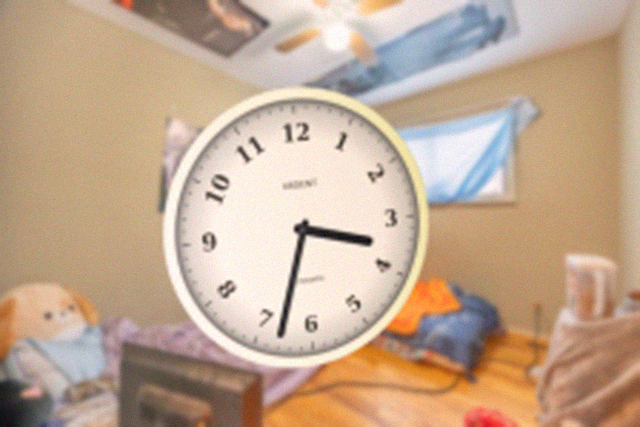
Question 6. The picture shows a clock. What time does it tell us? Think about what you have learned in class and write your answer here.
3:33
